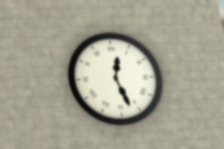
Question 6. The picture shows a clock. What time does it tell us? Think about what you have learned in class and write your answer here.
12:27
